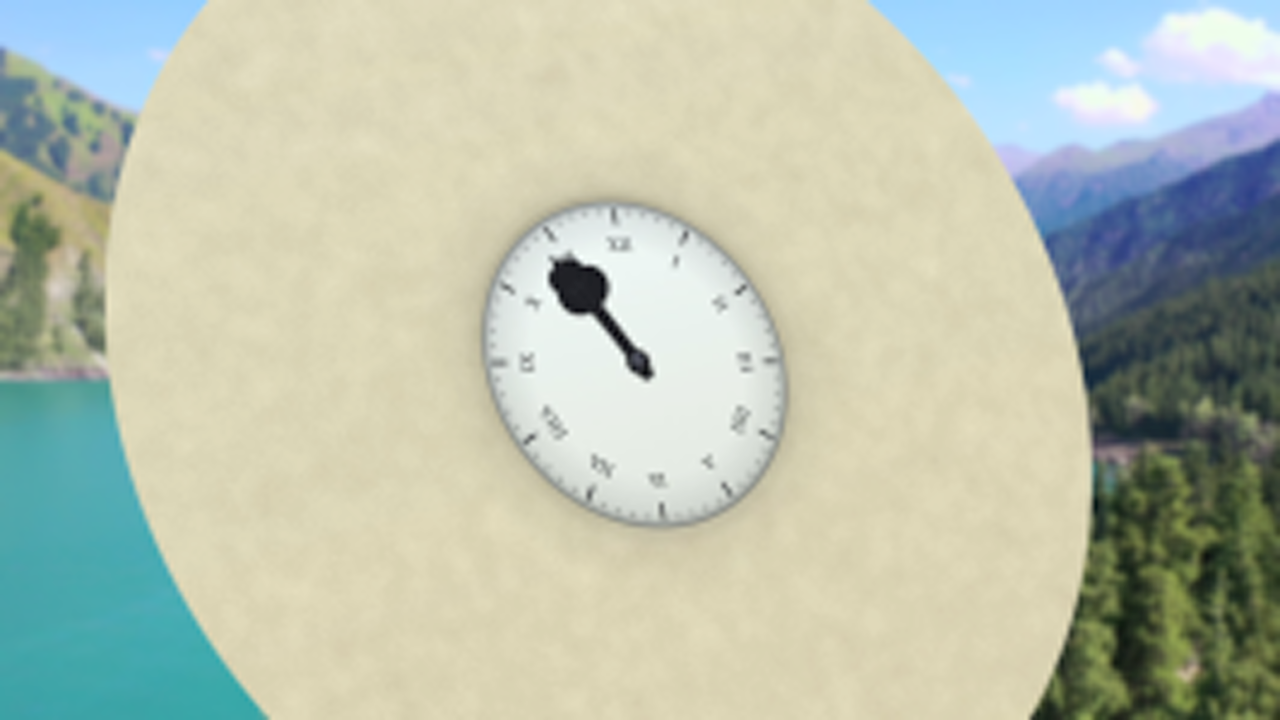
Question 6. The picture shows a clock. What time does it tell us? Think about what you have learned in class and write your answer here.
10:54
